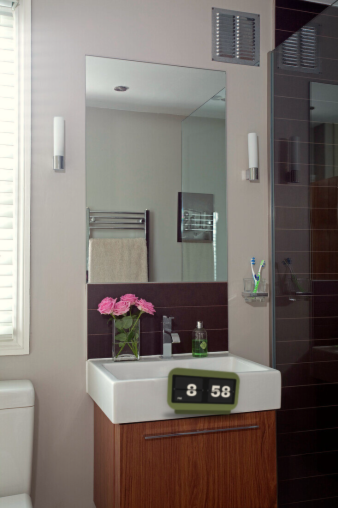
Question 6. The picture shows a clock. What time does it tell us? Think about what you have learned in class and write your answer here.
8:58
